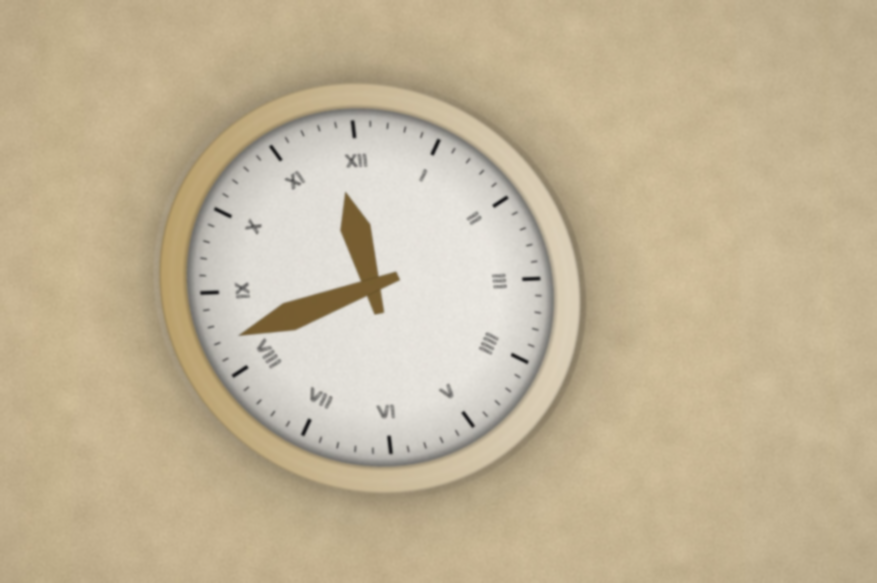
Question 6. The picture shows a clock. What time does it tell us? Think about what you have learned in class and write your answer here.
11:42
